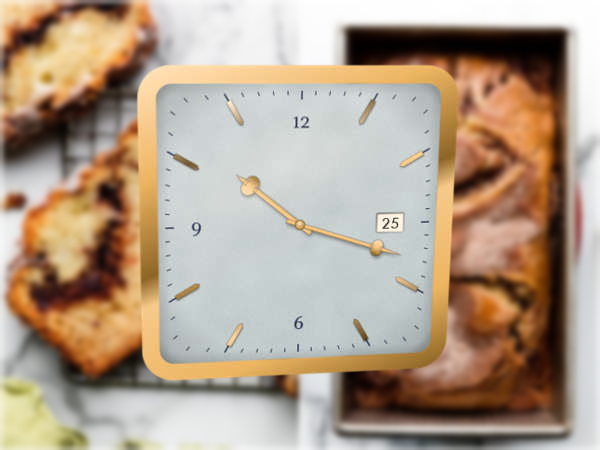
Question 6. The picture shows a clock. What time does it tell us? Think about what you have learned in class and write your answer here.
10:18
